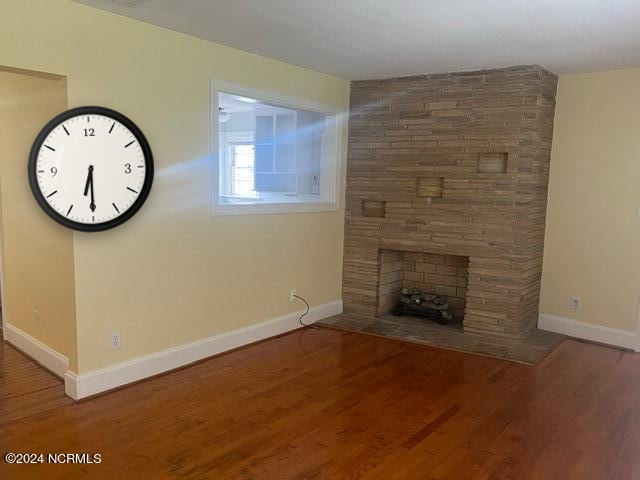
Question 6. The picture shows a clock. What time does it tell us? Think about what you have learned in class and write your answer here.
6:30
